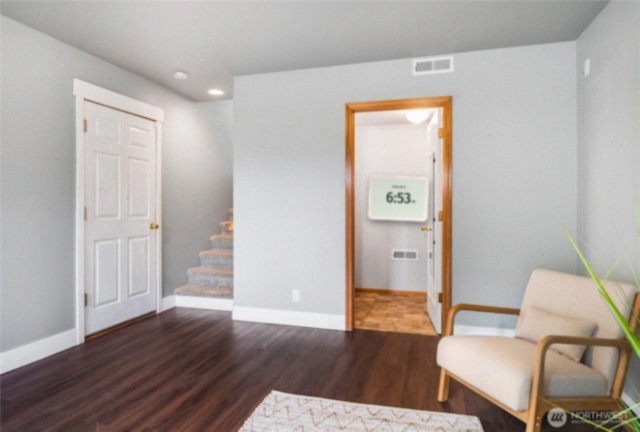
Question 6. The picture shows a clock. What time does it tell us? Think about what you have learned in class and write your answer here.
6:53
